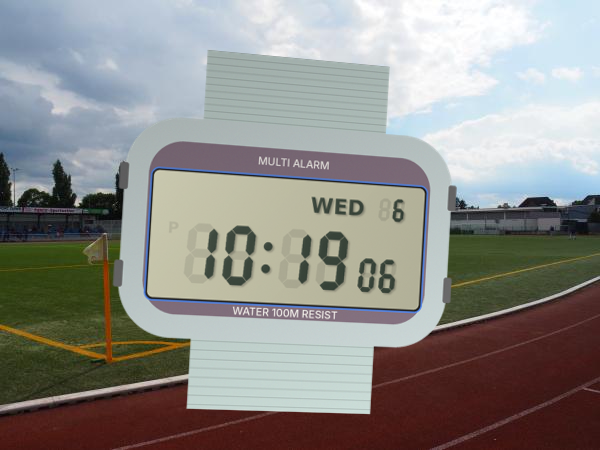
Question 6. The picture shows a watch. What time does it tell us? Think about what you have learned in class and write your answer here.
10:19:06
